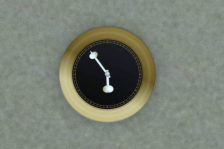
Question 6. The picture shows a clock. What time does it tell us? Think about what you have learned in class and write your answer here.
5:54
